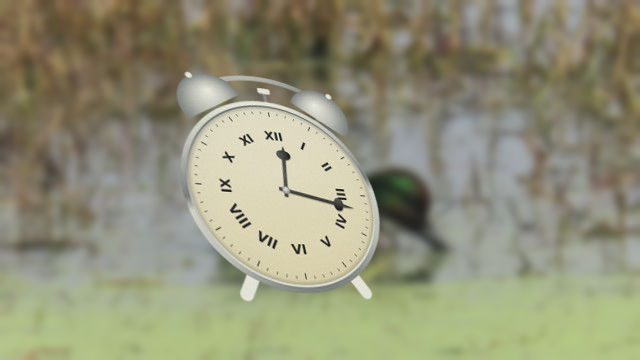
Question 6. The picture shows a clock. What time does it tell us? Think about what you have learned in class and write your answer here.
12:17
